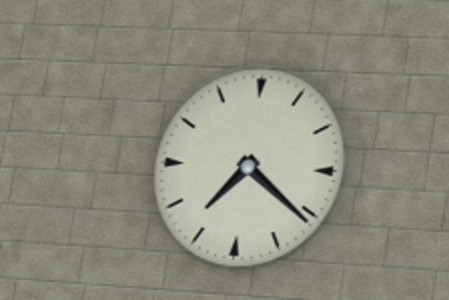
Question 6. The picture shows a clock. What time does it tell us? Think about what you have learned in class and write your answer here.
7:21
